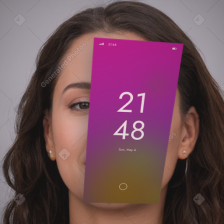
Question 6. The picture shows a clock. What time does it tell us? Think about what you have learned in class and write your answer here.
21:48
